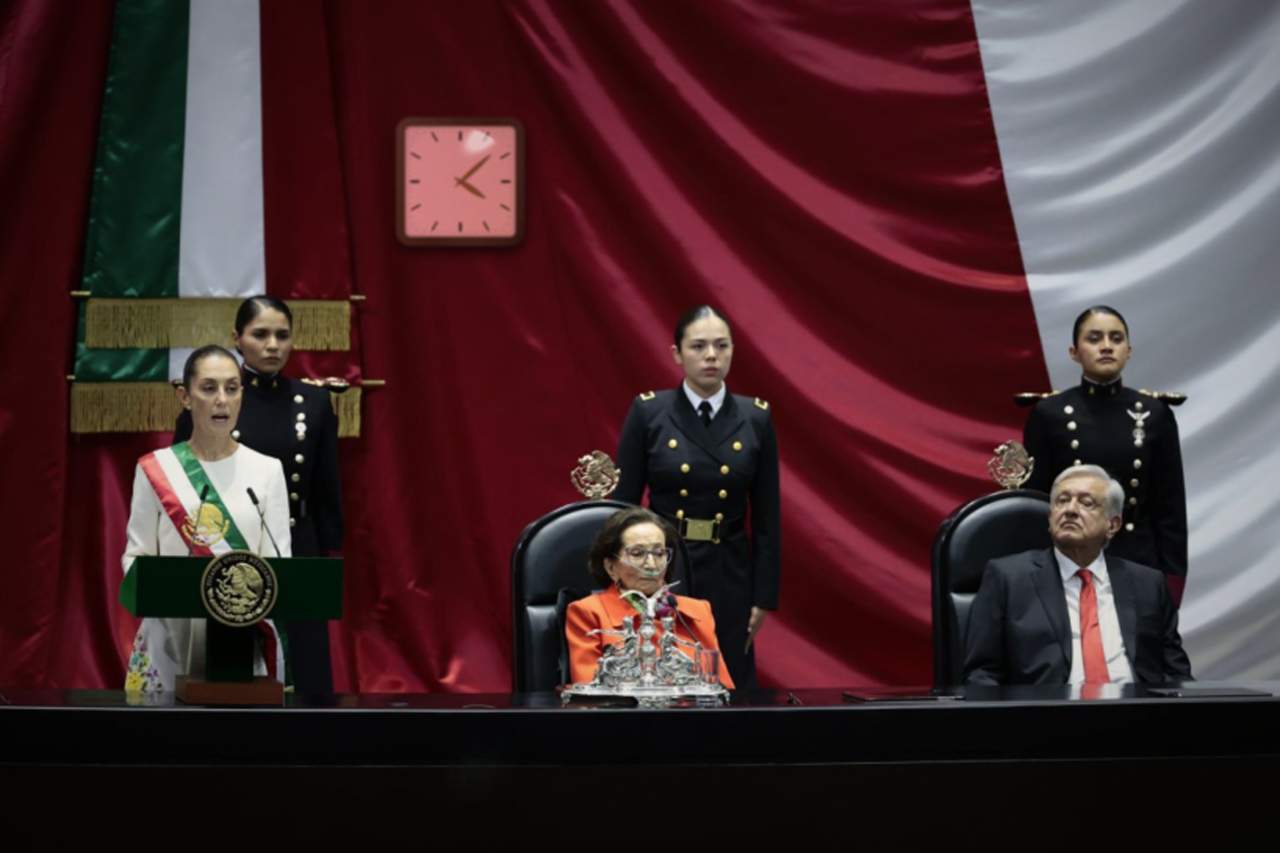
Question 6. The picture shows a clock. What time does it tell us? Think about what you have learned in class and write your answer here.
4:08
